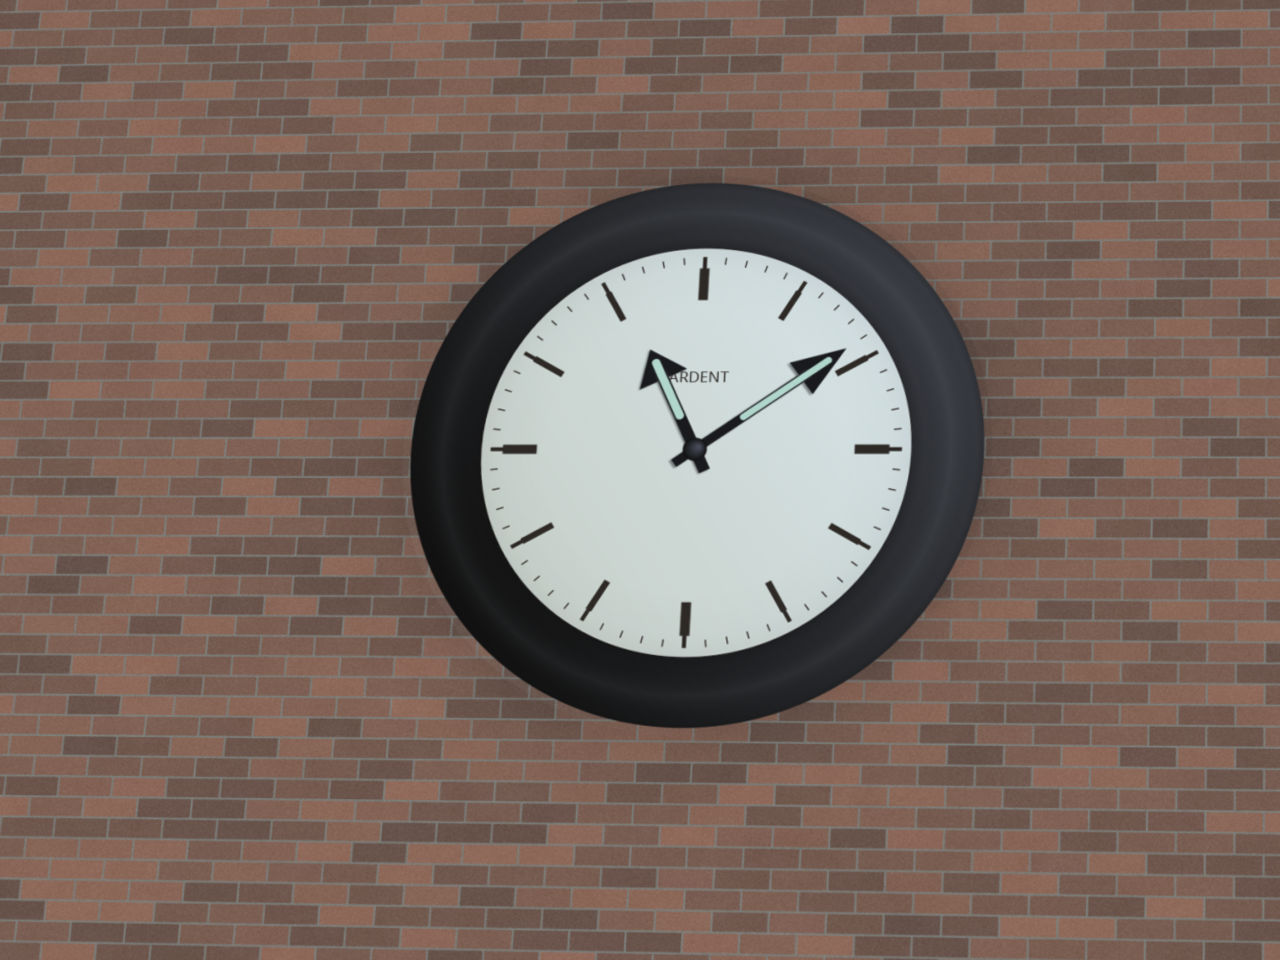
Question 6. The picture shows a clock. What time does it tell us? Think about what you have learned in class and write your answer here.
11:09
